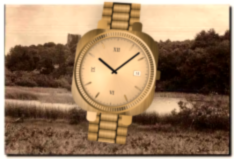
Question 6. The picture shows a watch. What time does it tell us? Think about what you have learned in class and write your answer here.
10:08
